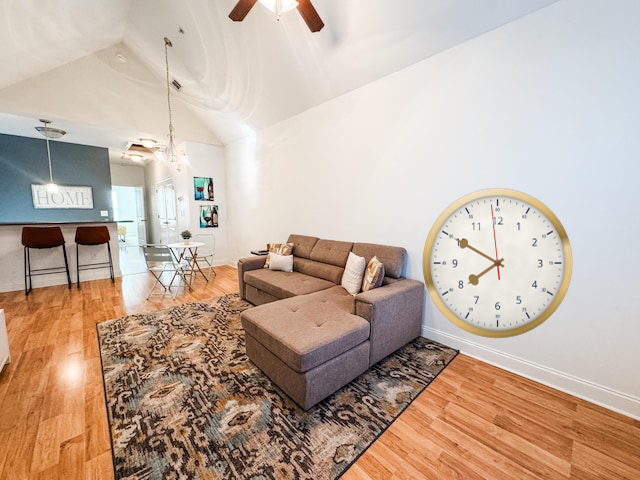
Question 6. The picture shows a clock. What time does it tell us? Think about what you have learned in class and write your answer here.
7:49:59
